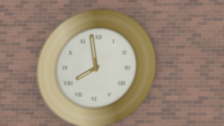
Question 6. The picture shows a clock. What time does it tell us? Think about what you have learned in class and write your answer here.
7:58
